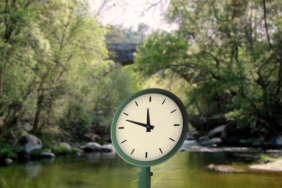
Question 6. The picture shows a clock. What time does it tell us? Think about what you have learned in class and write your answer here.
11:48
